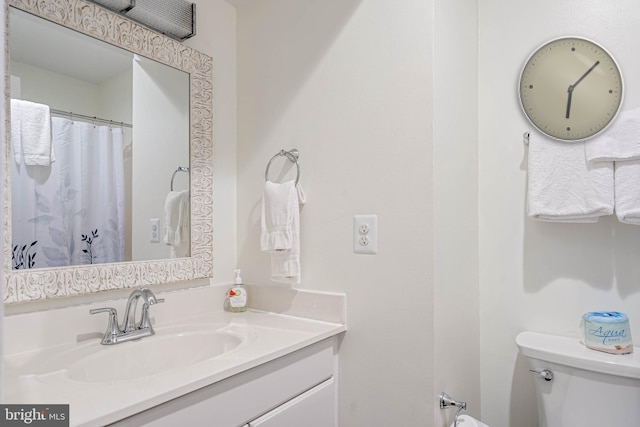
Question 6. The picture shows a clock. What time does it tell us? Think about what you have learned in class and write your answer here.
6:07
